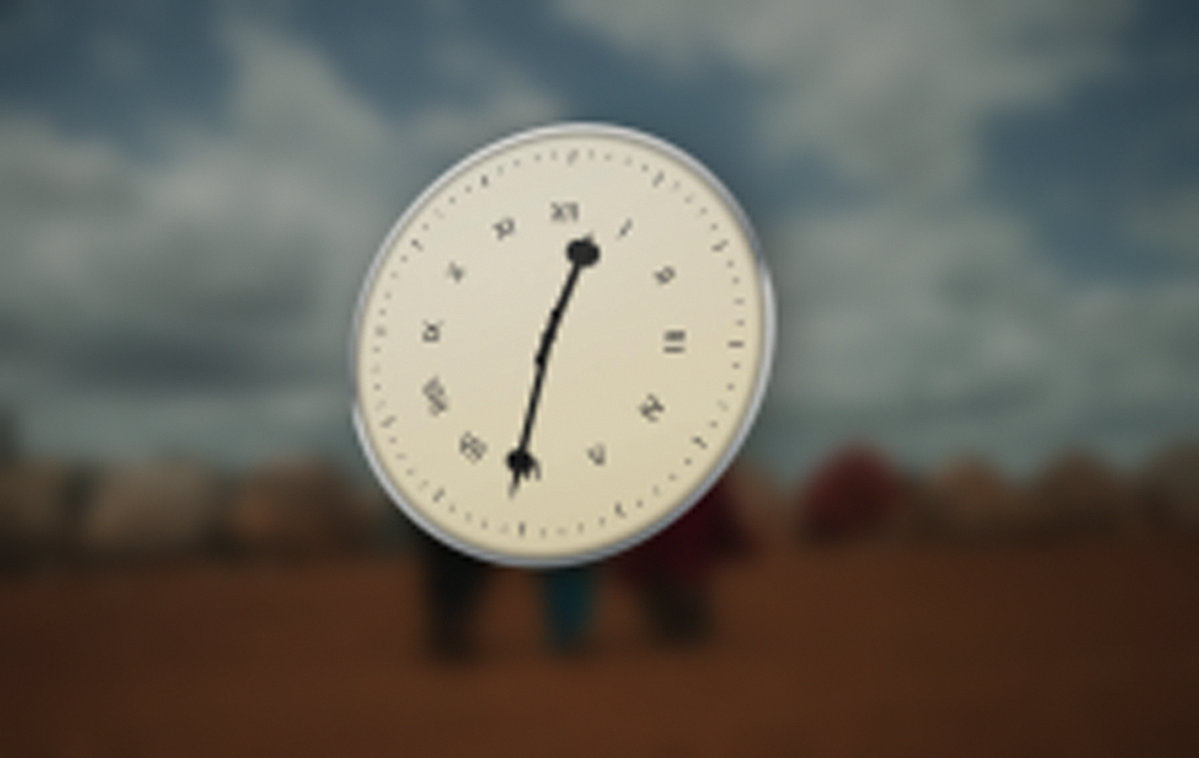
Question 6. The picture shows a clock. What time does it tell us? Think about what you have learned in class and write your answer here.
12:31
